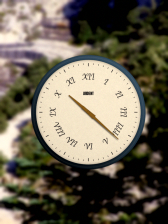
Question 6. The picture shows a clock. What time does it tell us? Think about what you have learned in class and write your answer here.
10:22
